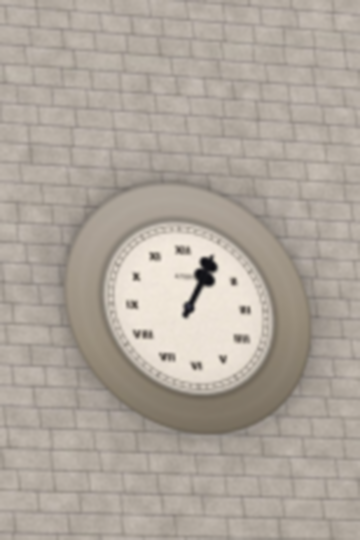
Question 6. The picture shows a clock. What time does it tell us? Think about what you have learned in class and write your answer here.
1:05
